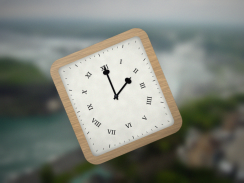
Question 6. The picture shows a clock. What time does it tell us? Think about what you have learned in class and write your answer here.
2:00
